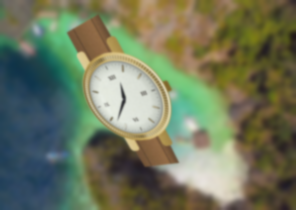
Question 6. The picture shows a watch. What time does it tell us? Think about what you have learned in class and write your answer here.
12:38
